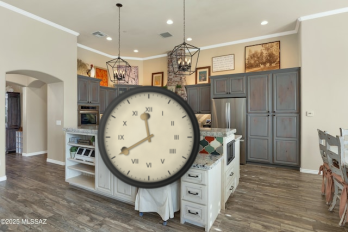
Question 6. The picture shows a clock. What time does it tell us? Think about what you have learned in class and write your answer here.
11:40
